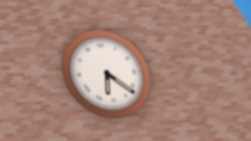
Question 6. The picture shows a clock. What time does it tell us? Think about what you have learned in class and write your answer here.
6:22
